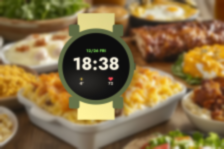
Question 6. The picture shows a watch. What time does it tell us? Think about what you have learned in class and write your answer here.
18:38
